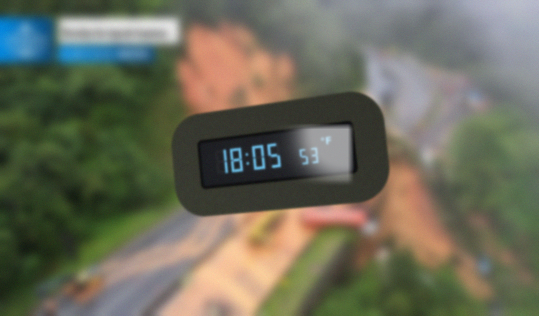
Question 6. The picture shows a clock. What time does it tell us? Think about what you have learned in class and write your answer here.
18:05
